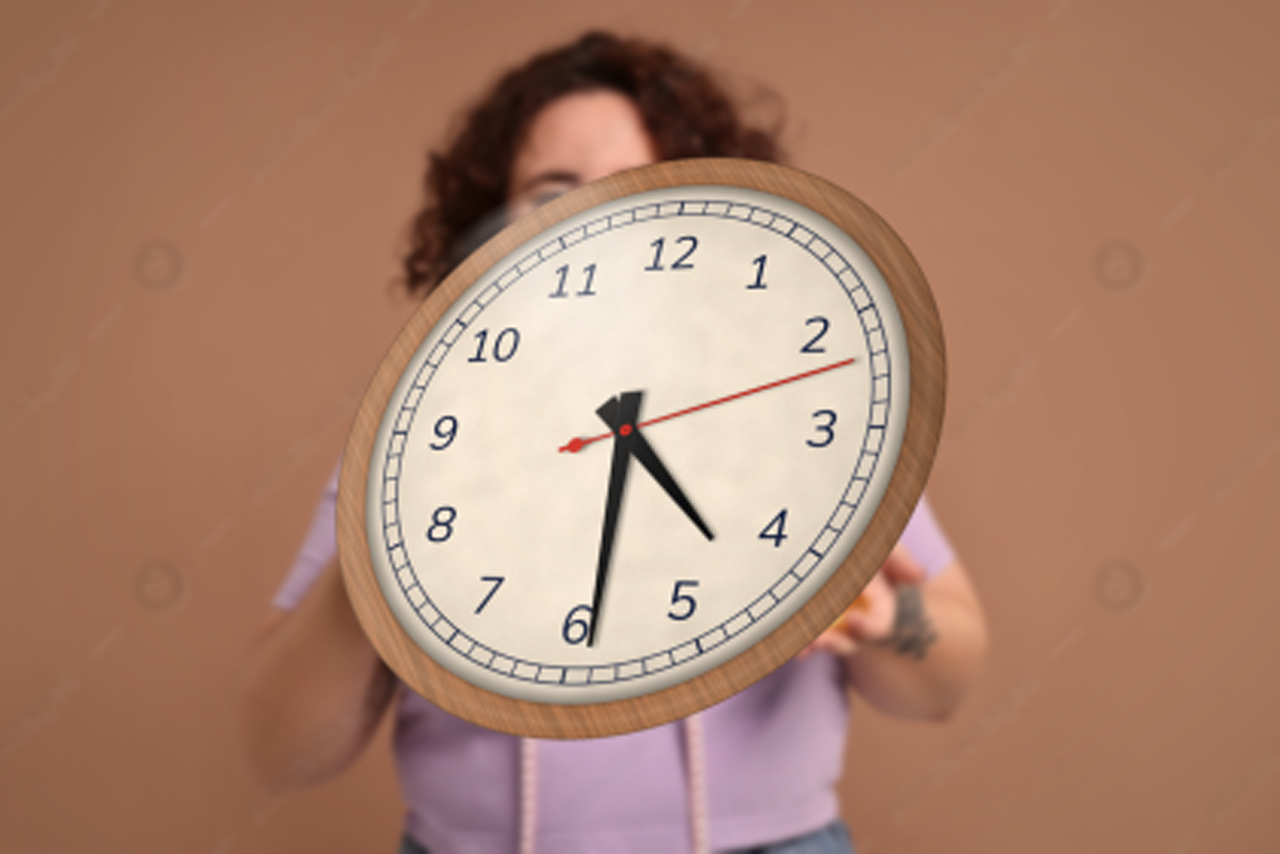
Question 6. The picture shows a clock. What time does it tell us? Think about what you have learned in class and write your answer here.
4:29:12
